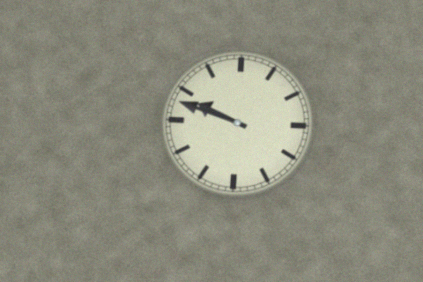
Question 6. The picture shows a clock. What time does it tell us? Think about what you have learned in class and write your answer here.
9:48
